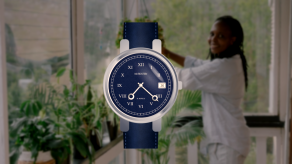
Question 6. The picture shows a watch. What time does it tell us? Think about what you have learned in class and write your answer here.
7:22
